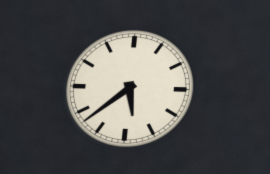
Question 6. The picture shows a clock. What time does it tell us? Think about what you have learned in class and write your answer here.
5:38
